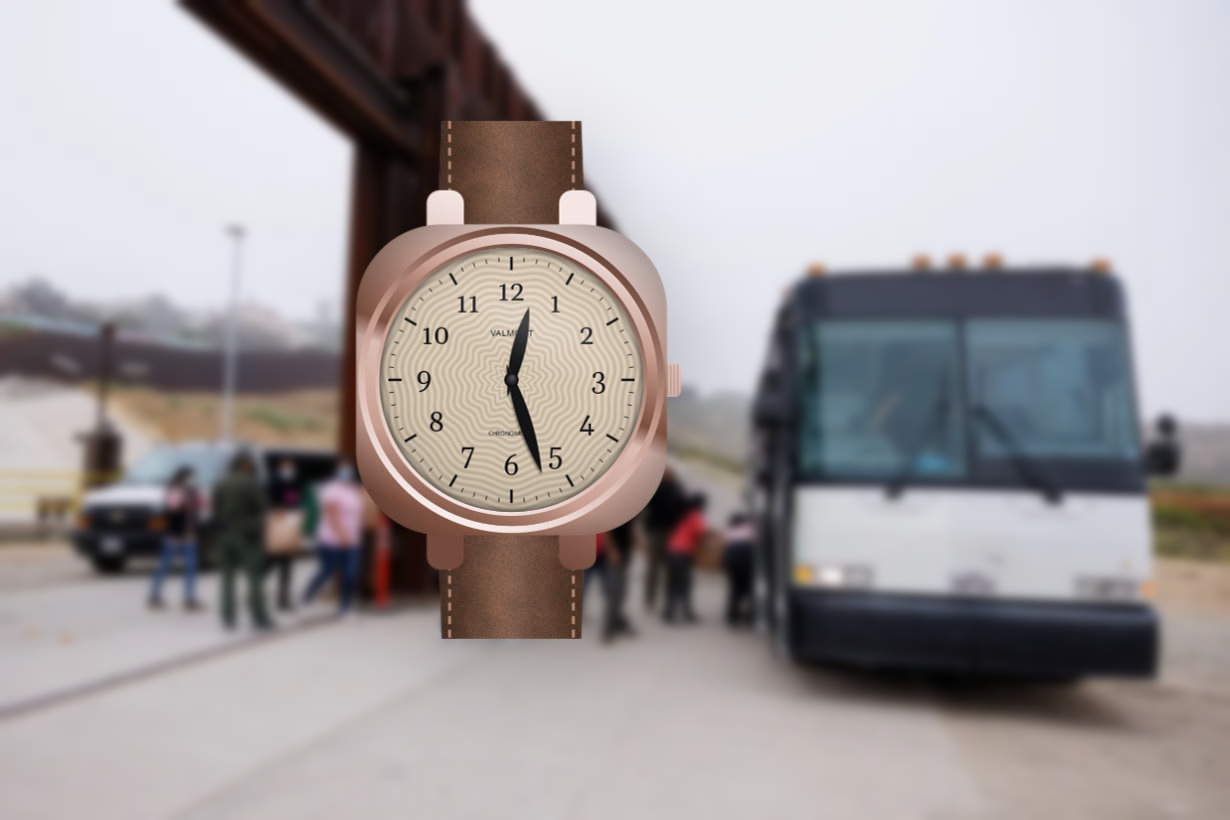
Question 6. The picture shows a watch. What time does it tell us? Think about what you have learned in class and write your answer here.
12:27
